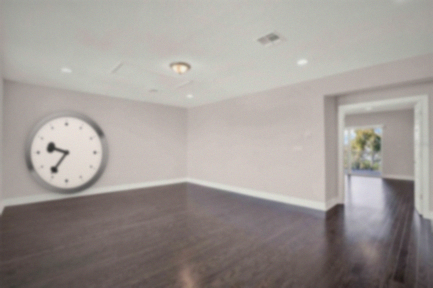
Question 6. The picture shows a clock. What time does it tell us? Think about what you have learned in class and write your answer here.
9:36
